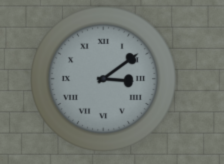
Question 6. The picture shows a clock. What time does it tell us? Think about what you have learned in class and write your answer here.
3:09
